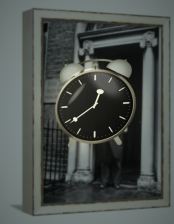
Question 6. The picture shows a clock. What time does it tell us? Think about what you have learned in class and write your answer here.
12:39
